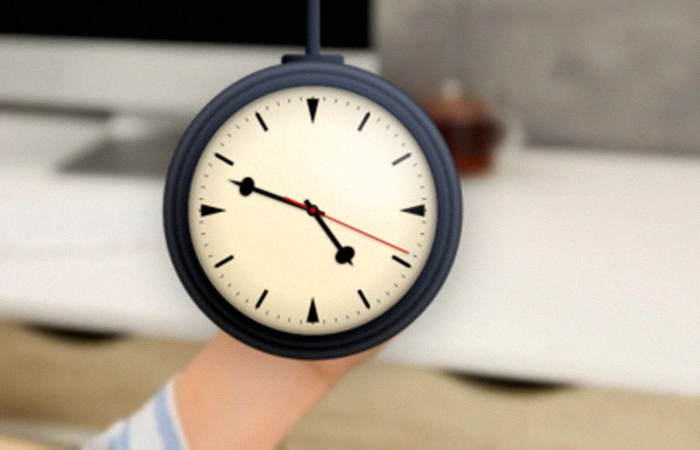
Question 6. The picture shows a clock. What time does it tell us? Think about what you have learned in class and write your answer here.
4:48:19
